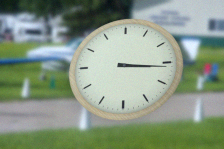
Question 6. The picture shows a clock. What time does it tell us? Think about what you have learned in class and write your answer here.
3:16
